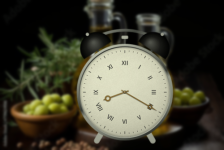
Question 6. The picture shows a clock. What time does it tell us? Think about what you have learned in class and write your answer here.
8:20
